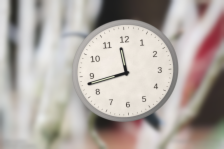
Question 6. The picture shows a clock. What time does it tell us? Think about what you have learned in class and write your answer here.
11:43
